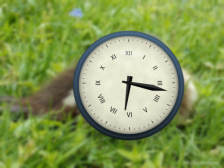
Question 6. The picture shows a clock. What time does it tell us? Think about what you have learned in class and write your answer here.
6:17
